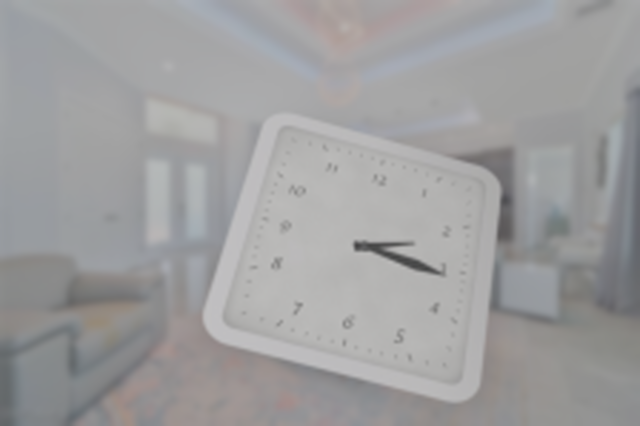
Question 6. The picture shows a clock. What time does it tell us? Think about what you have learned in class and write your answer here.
2:16
